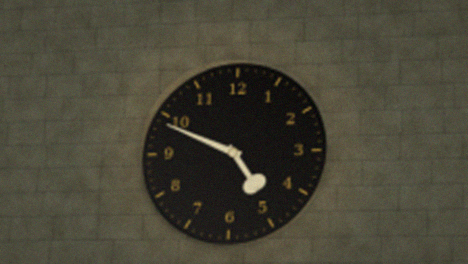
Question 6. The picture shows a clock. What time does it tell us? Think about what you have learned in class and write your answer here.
4:49
